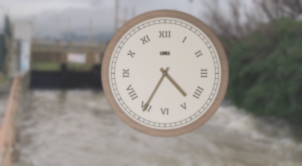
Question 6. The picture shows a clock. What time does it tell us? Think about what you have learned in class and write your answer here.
4:35
